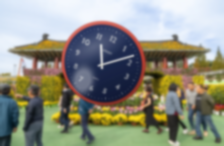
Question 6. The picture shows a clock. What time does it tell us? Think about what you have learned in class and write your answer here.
11:08
